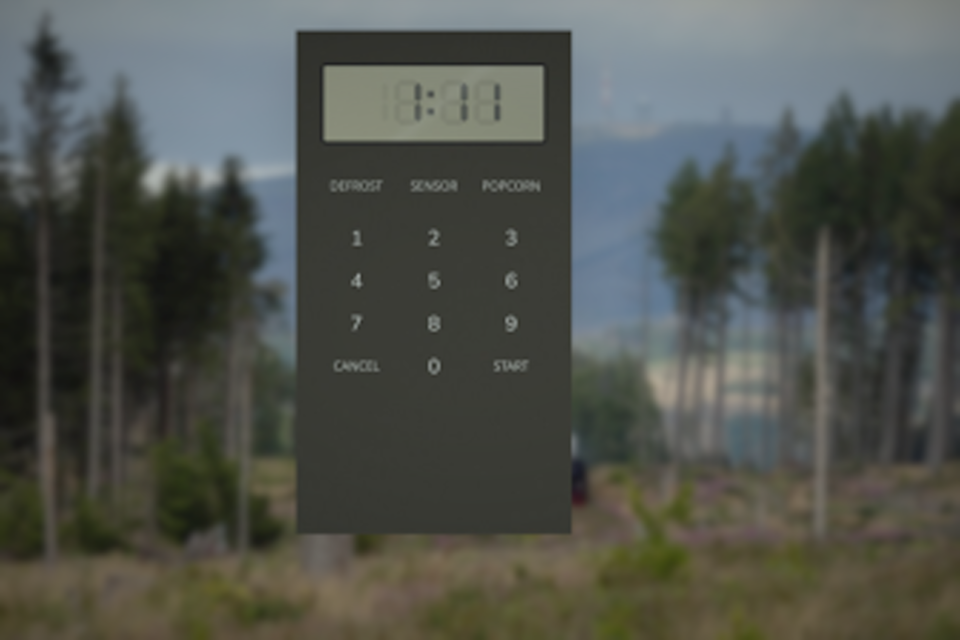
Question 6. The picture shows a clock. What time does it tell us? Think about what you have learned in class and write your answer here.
1:11
